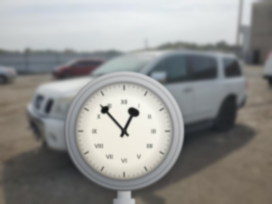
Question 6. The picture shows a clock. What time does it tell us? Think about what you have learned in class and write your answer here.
12:53
